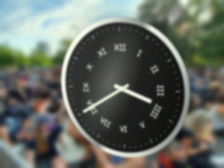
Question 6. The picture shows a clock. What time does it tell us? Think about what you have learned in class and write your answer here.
3:40
